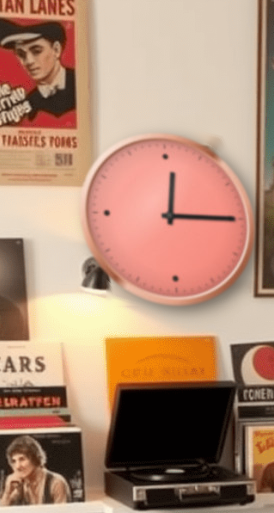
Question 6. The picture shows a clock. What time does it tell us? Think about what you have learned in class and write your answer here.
12:15
